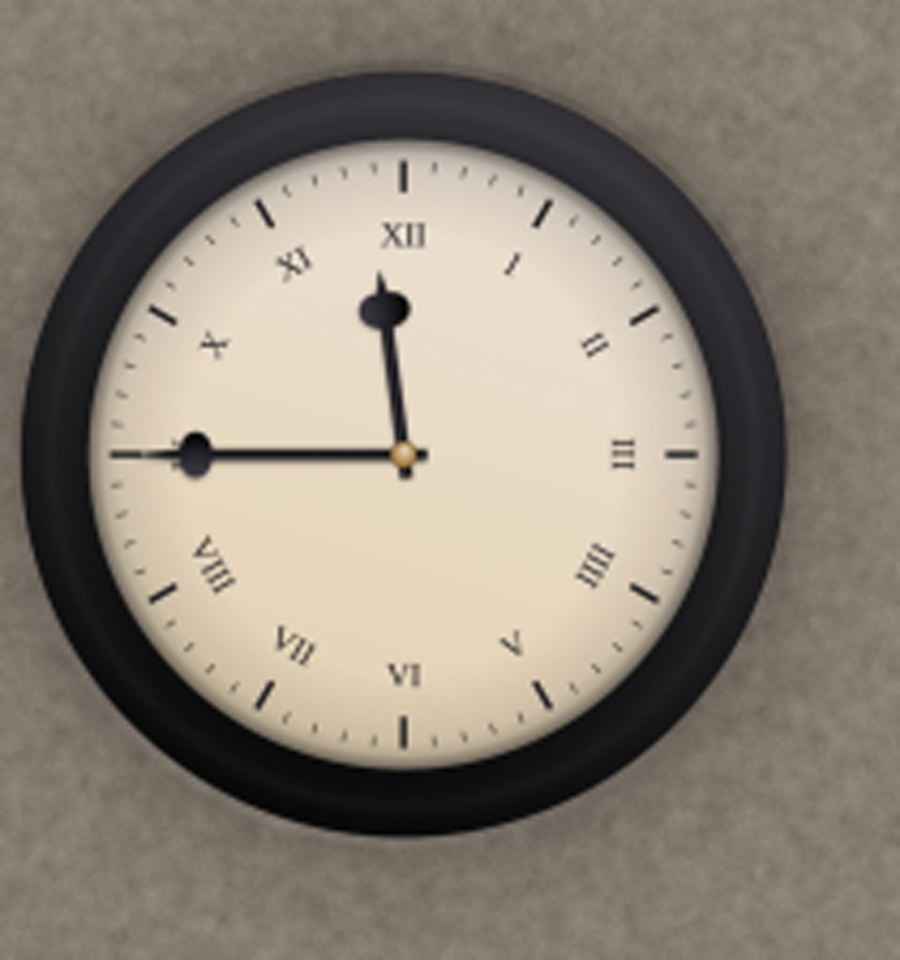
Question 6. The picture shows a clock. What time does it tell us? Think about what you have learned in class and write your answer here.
11:45
